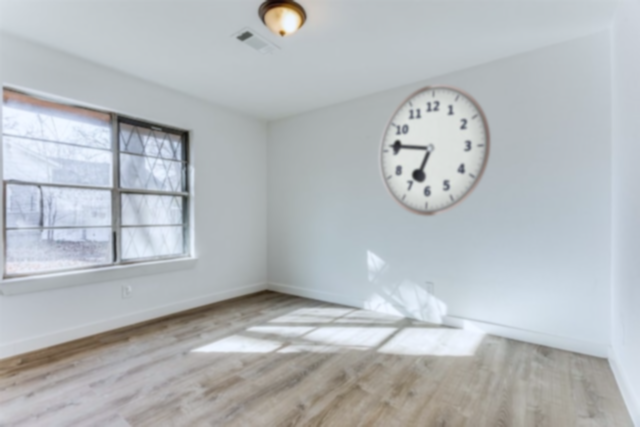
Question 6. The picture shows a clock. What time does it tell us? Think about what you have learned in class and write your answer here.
6:46
